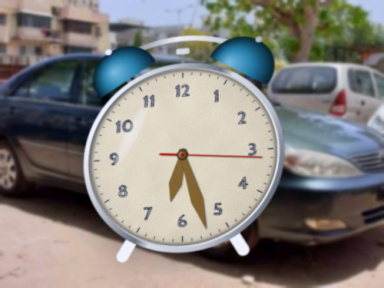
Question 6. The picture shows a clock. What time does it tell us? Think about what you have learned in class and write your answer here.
6:27:16
